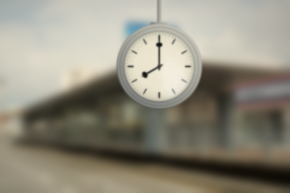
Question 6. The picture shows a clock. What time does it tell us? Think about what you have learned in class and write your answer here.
8:00
